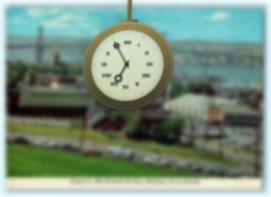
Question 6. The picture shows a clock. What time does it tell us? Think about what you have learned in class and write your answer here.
6:55
